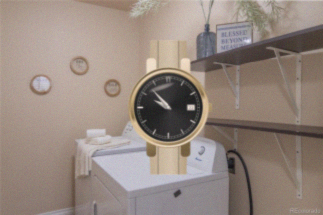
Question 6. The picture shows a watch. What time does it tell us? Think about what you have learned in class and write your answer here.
9:53
